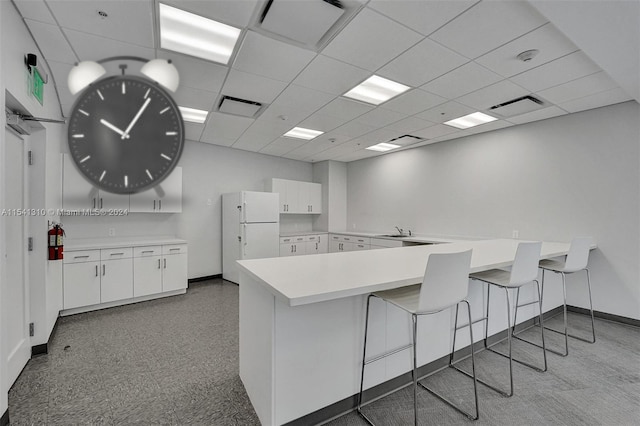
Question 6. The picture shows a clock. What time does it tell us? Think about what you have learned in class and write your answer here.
10:06
